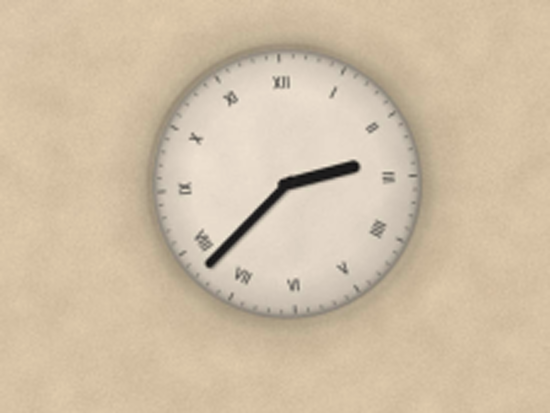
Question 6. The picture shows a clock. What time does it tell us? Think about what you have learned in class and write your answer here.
2:38
